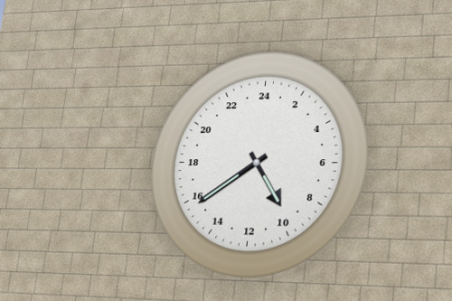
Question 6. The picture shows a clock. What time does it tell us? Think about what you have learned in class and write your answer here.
9:39
